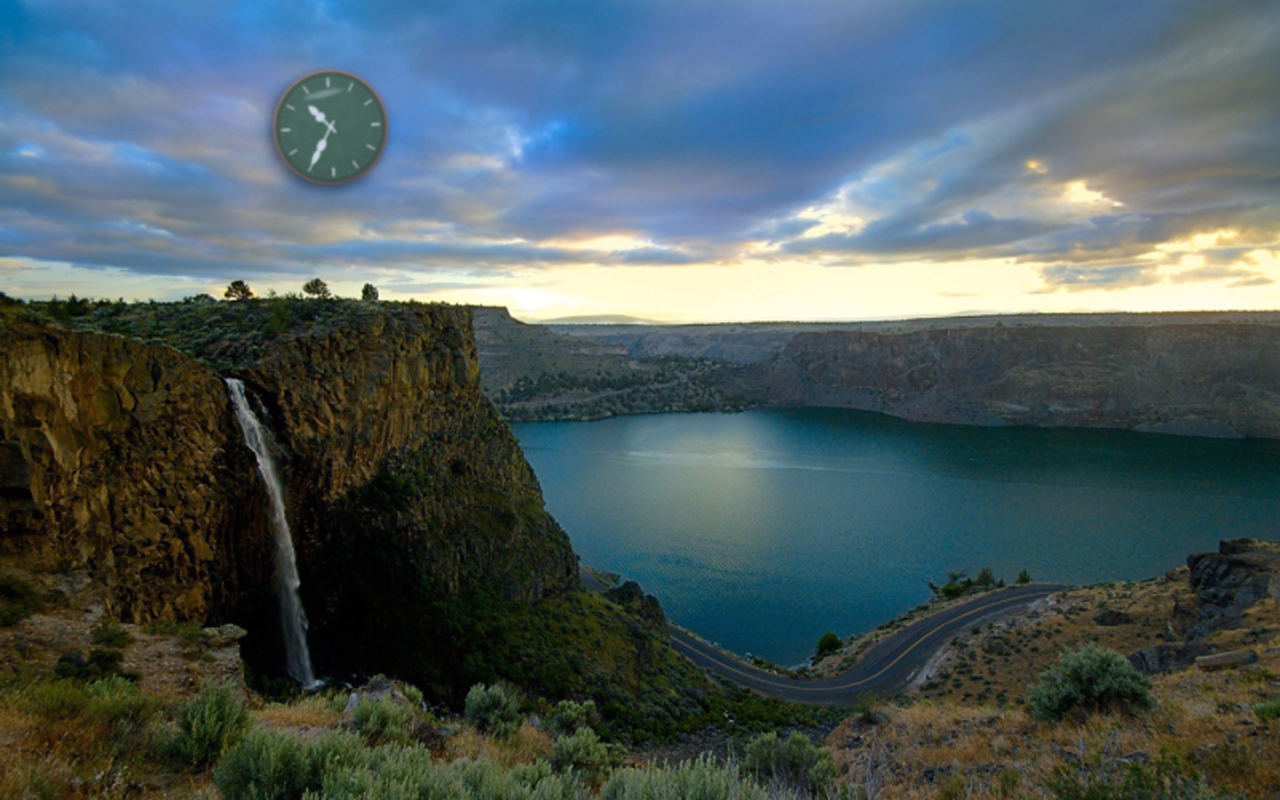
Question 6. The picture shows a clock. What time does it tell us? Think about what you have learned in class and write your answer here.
10:35
